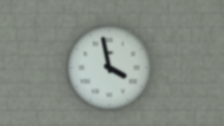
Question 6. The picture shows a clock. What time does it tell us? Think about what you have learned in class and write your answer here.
3:58
